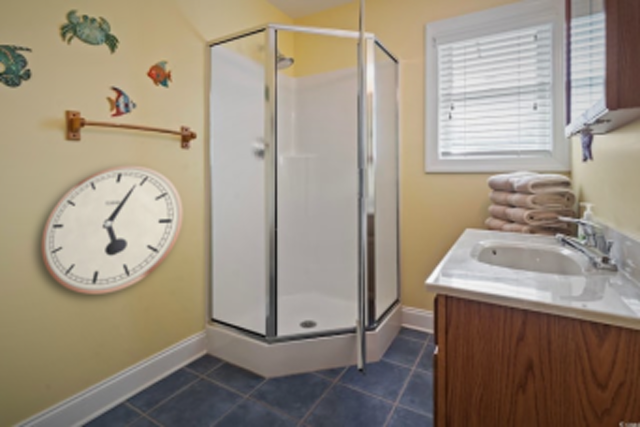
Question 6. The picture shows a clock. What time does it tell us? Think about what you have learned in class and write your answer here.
5:04
